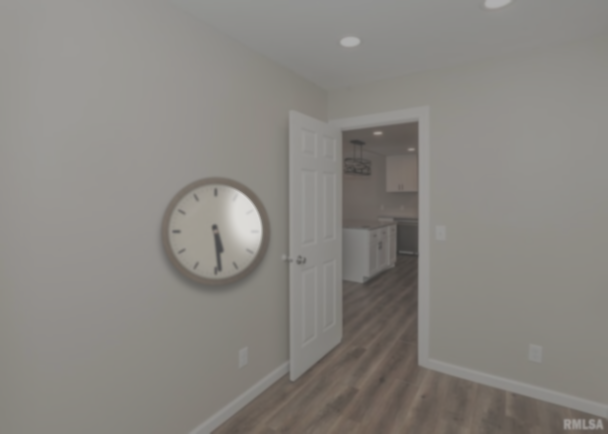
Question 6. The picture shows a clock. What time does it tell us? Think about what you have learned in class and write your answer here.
5:29
